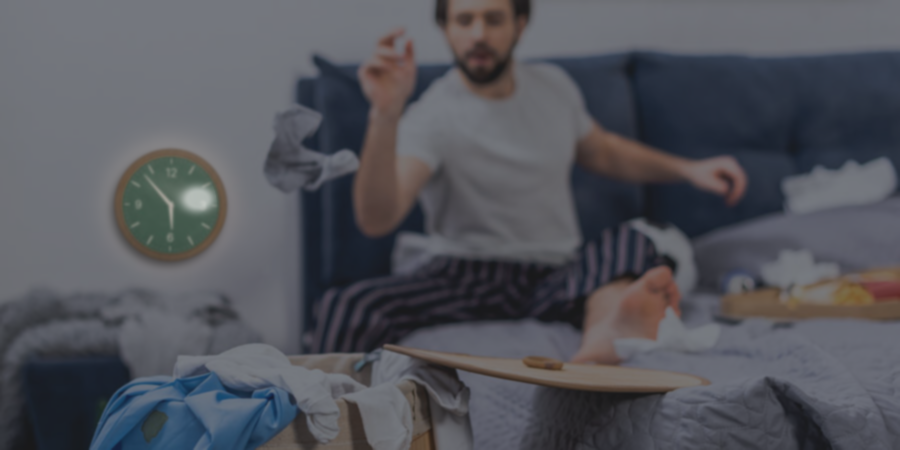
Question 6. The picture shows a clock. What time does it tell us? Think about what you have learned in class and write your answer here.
5:53
